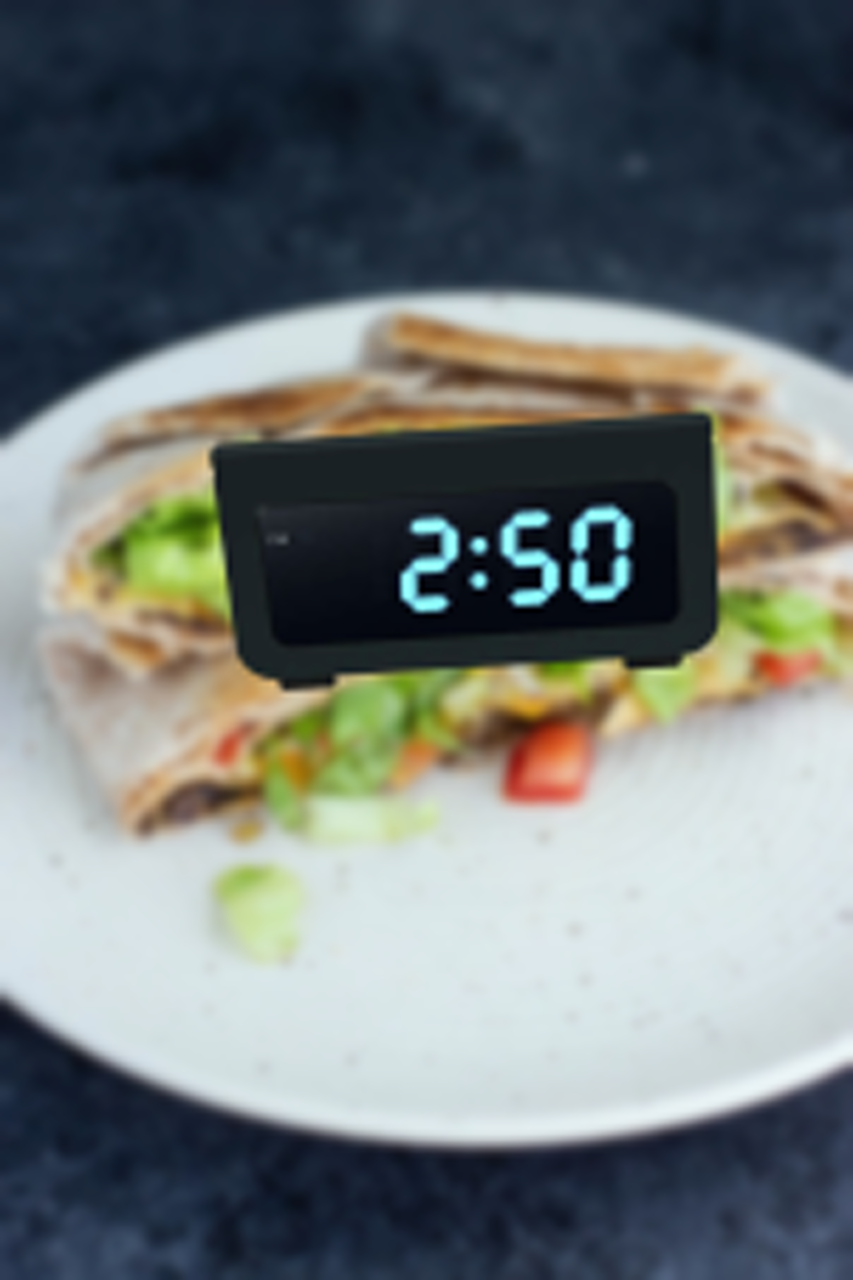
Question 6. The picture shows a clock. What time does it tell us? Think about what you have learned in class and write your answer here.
2:50
